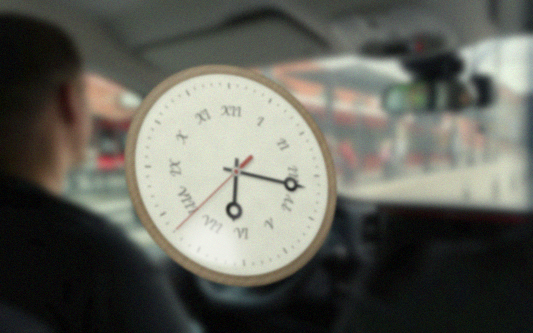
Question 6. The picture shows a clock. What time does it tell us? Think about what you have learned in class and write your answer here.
6:16:38
